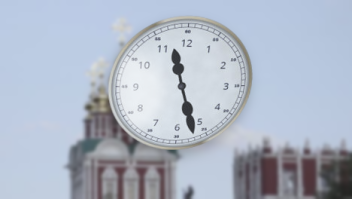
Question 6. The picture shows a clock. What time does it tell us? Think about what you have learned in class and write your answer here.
11:27
